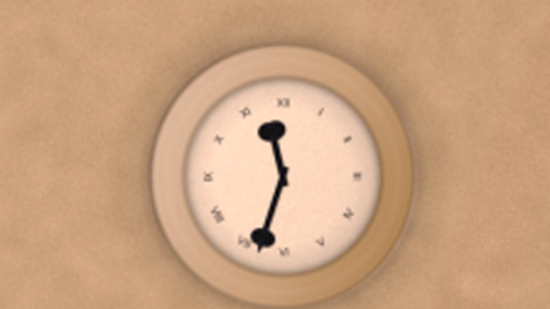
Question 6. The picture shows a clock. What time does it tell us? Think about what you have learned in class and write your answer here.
11:33
